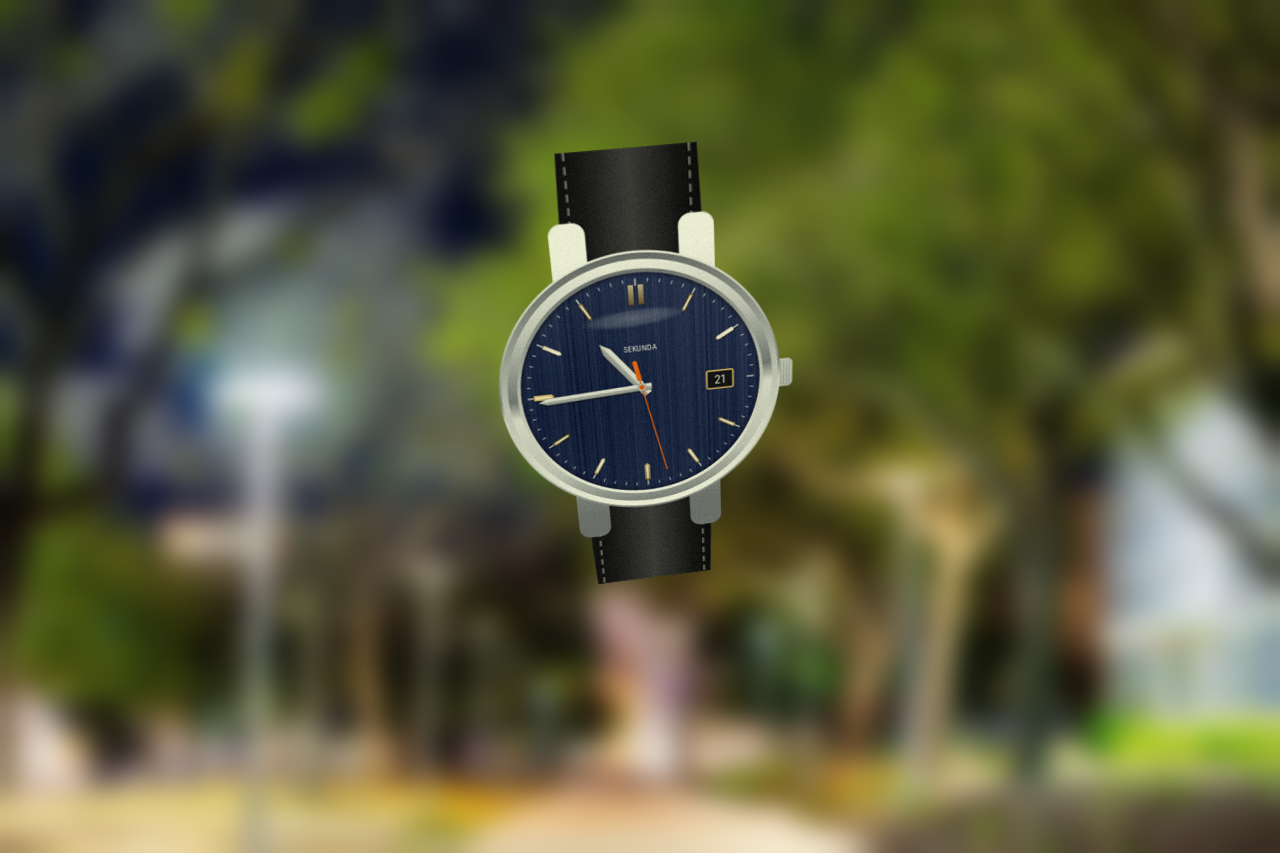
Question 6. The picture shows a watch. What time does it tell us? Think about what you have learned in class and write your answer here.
10:44:28
